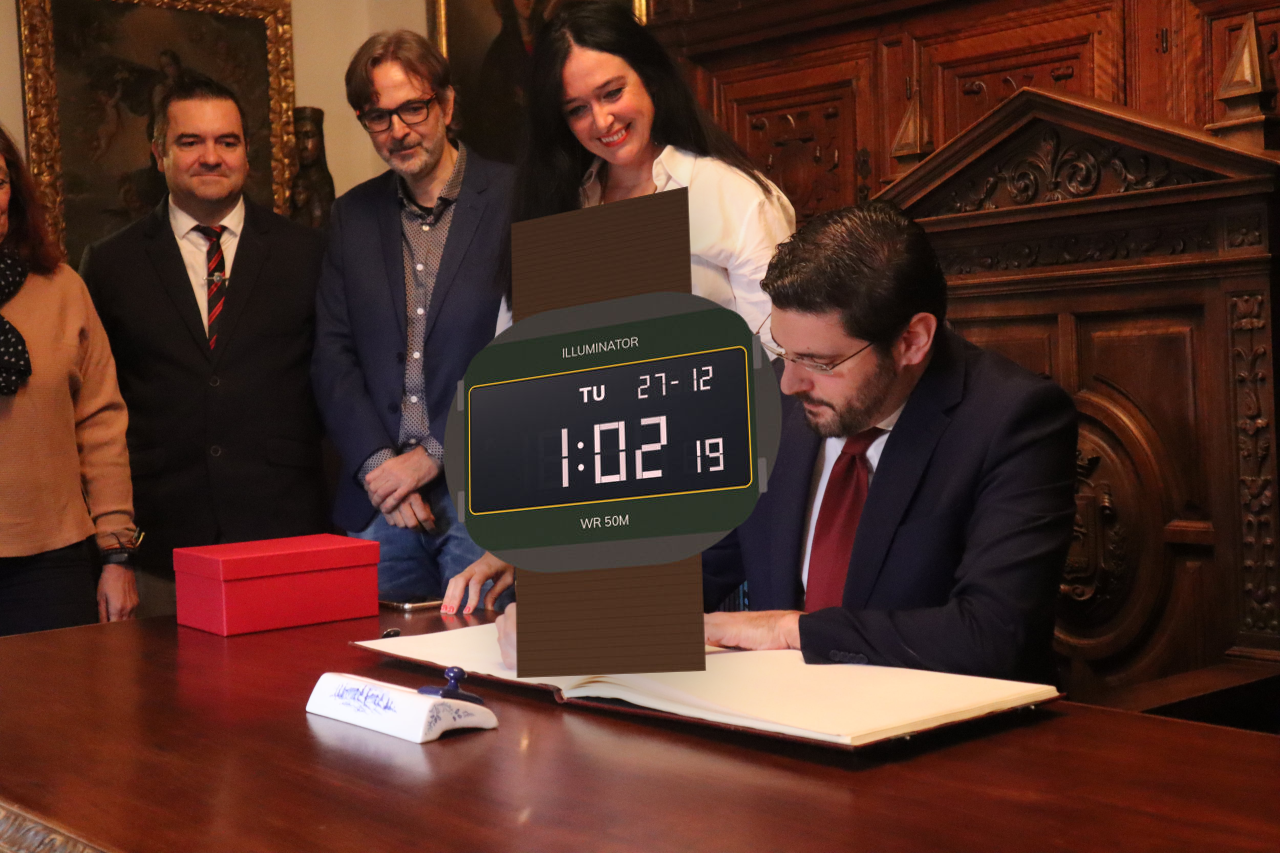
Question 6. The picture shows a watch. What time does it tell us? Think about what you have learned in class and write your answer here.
1:02:19
